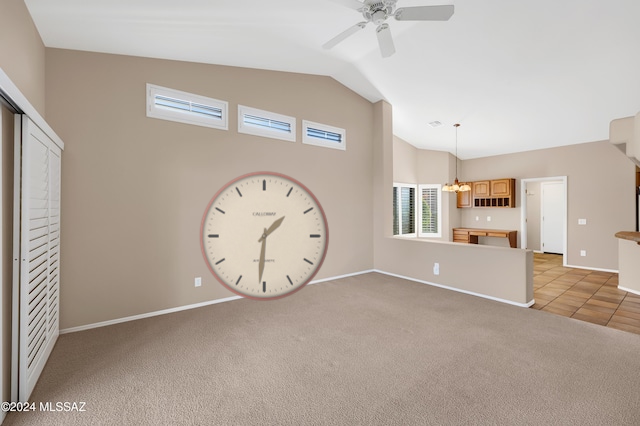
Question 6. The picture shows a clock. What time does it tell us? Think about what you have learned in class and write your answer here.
1:31
